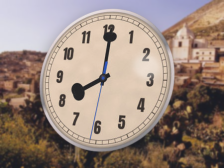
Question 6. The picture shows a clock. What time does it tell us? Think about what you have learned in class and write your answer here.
8:00:31
